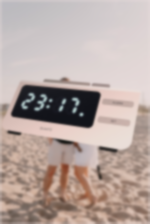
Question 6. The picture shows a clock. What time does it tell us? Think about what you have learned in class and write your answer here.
23:17
